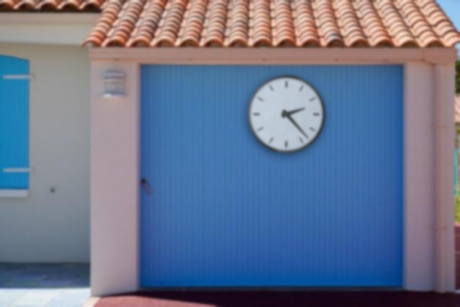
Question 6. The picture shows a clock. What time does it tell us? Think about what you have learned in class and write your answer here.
2:23
